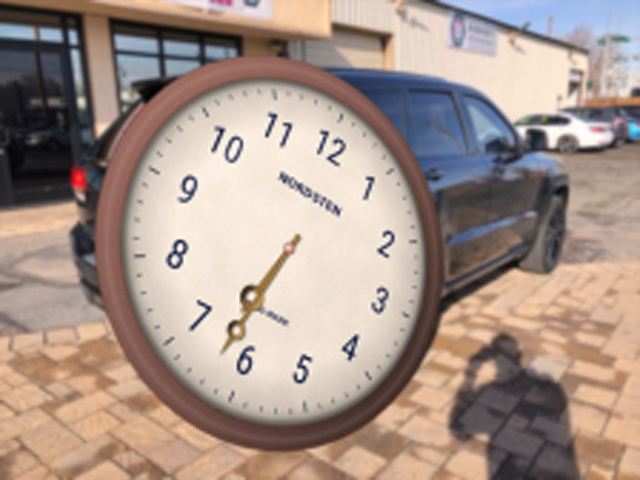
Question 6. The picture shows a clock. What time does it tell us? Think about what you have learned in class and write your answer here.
6:32
